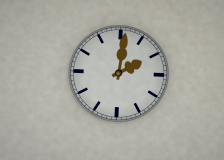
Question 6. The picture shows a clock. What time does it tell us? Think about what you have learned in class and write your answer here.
2:01
